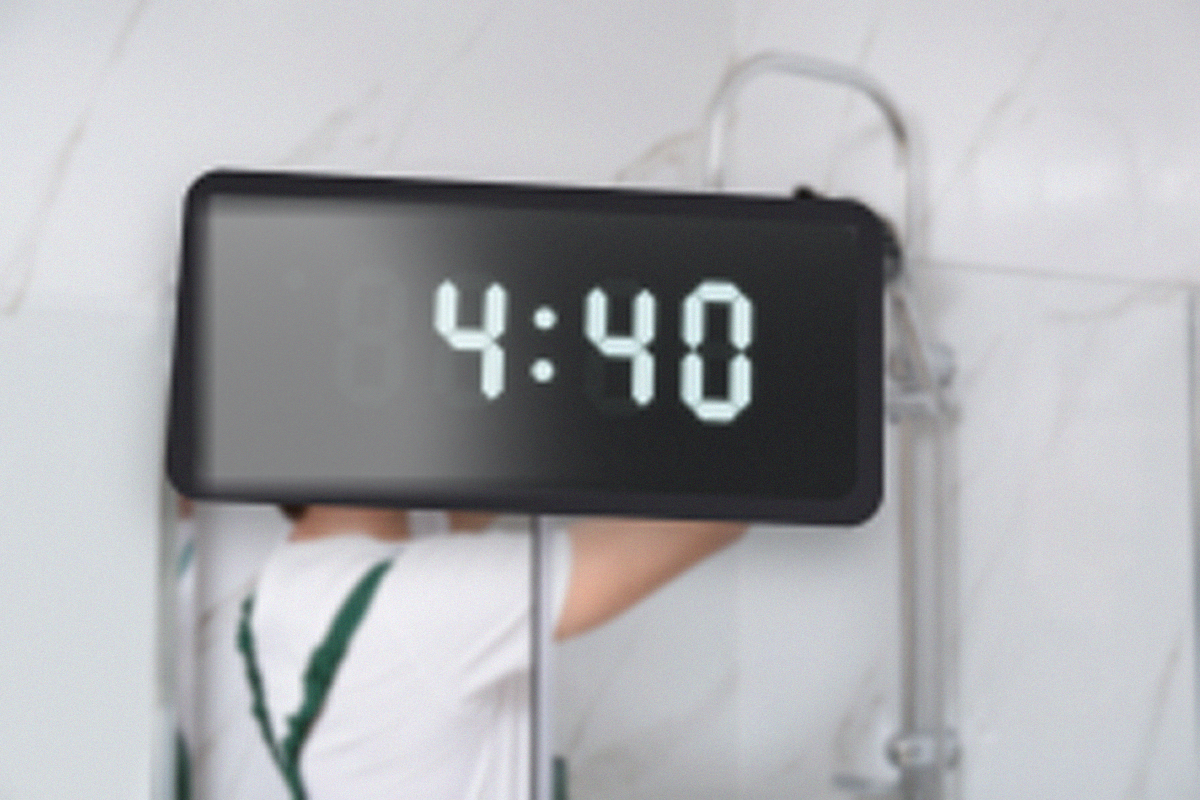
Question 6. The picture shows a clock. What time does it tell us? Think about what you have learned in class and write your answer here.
4:40
